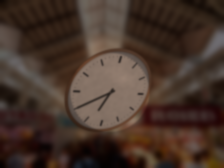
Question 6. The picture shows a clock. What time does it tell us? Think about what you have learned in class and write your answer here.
6:40
